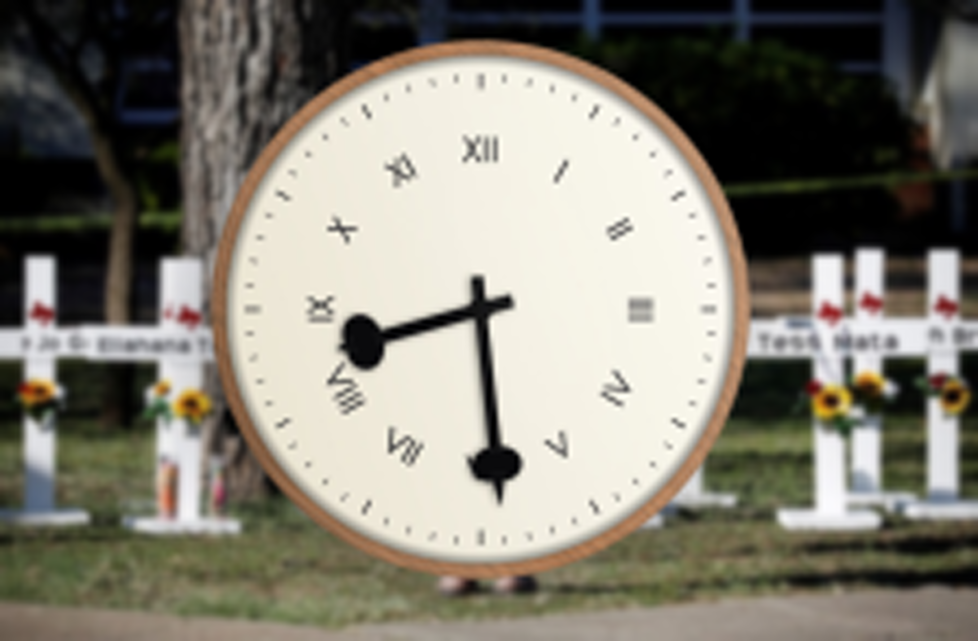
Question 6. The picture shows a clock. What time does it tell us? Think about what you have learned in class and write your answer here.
8:29
